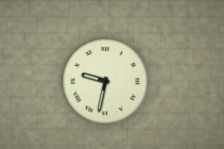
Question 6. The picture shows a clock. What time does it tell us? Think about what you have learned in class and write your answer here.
9:32
